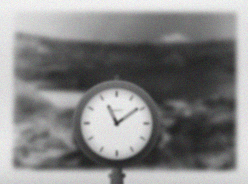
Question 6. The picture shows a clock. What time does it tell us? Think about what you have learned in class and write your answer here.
11:09
